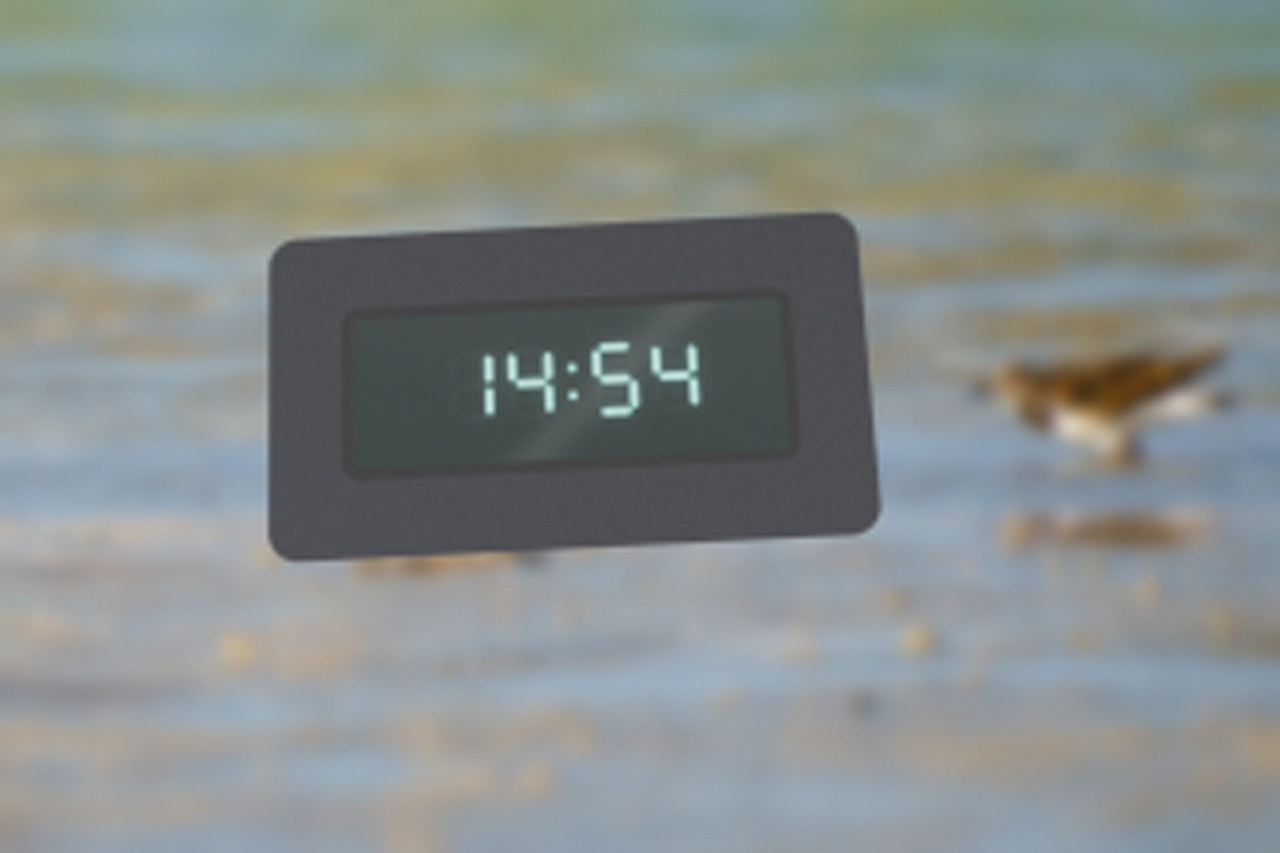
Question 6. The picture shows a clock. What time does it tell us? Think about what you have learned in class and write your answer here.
14:54
